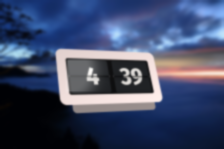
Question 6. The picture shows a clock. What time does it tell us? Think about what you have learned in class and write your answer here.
4:39
